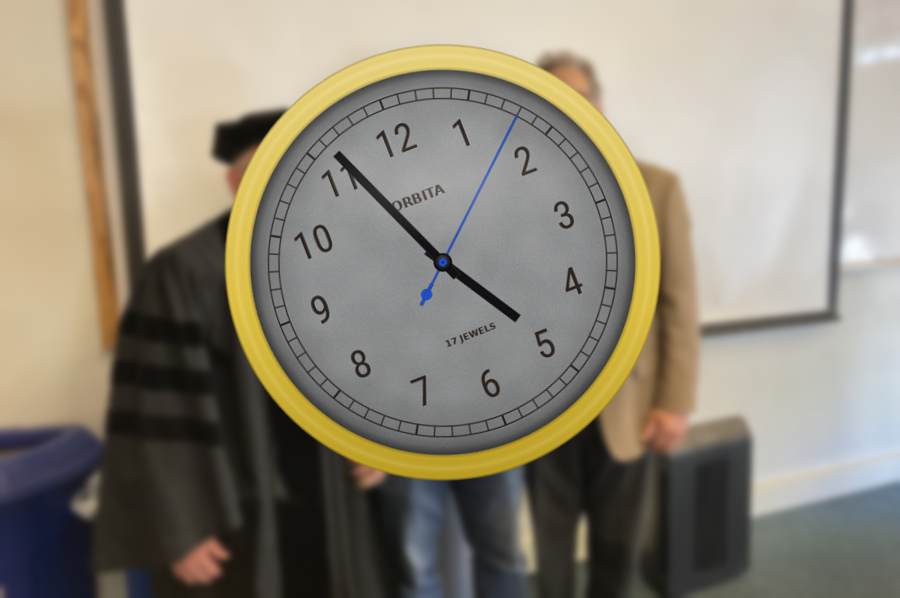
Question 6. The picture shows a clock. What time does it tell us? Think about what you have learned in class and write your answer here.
4:56:08
